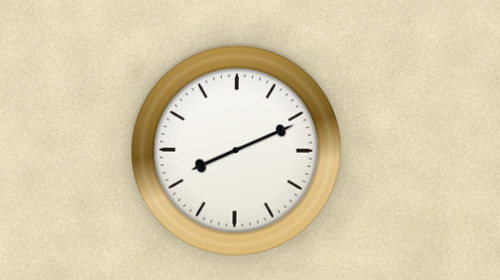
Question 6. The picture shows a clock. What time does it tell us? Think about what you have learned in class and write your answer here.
8:11
